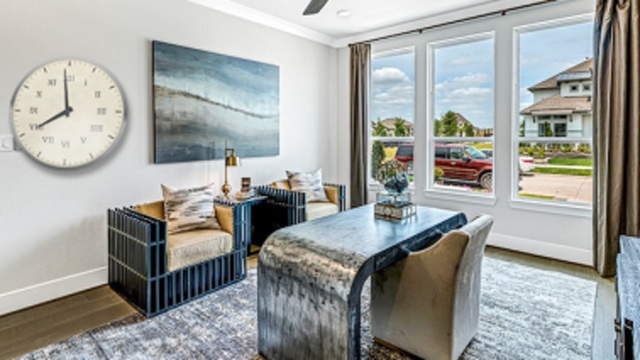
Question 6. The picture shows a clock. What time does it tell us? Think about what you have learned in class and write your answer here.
7:59
